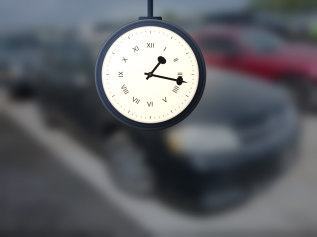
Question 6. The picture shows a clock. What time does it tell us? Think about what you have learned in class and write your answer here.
1:17
